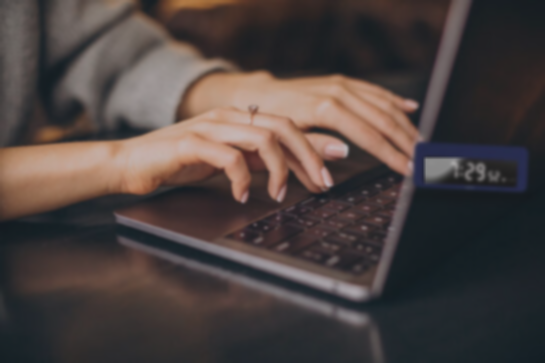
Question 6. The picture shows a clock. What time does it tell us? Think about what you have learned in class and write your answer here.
7:29
